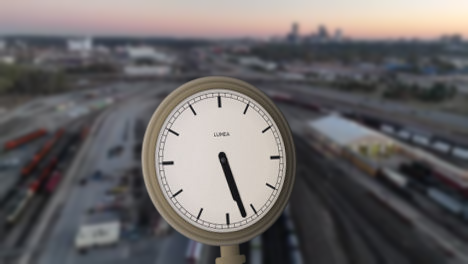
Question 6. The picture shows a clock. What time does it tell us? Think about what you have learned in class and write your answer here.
5:27
